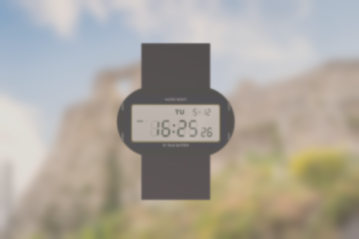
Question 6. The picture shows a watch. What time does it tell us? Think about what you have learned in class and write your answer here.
16:25
